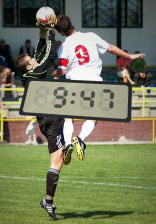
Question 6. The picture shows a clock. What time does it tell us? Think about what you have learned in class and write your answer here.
9:47
